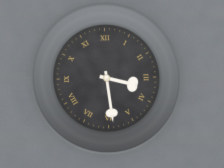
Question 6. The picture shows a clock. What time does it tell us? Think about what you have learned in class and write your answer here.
3:29
